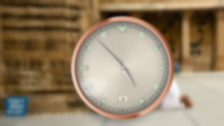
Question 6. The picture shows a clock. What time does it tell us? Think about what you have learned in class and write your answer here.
4:53
